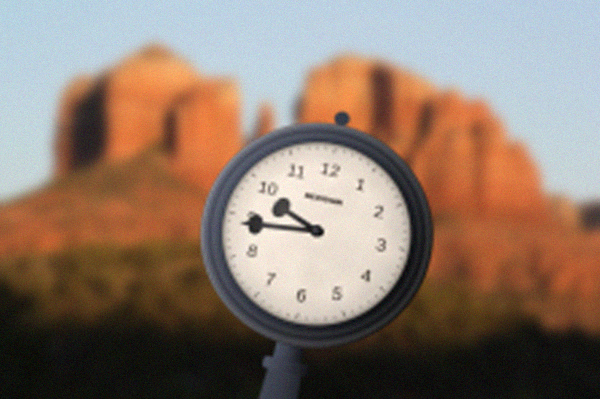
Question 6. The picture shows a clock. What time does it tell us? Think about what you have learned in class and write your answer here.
9:44
